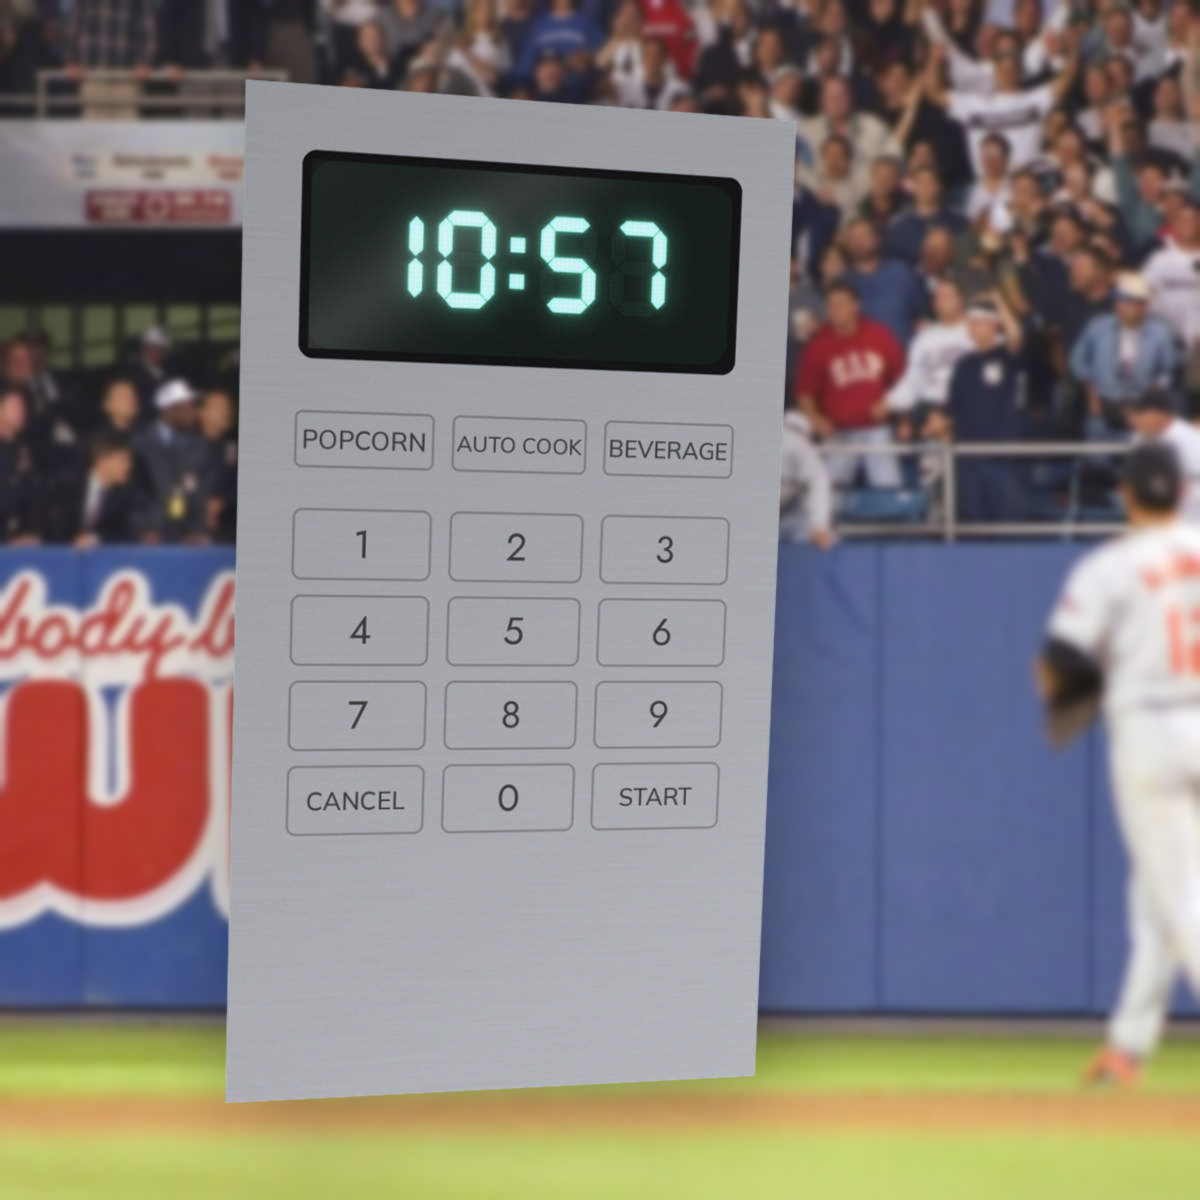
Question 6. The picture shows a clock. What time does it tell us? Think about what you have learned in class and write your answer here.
10:57
